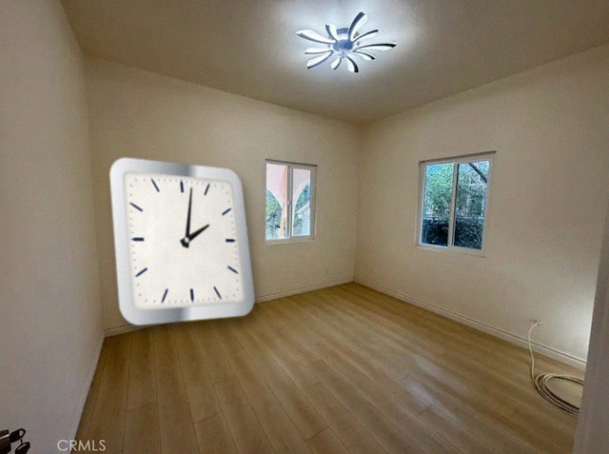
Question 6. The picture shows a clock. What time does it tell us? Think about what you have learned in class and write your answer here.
2:02
